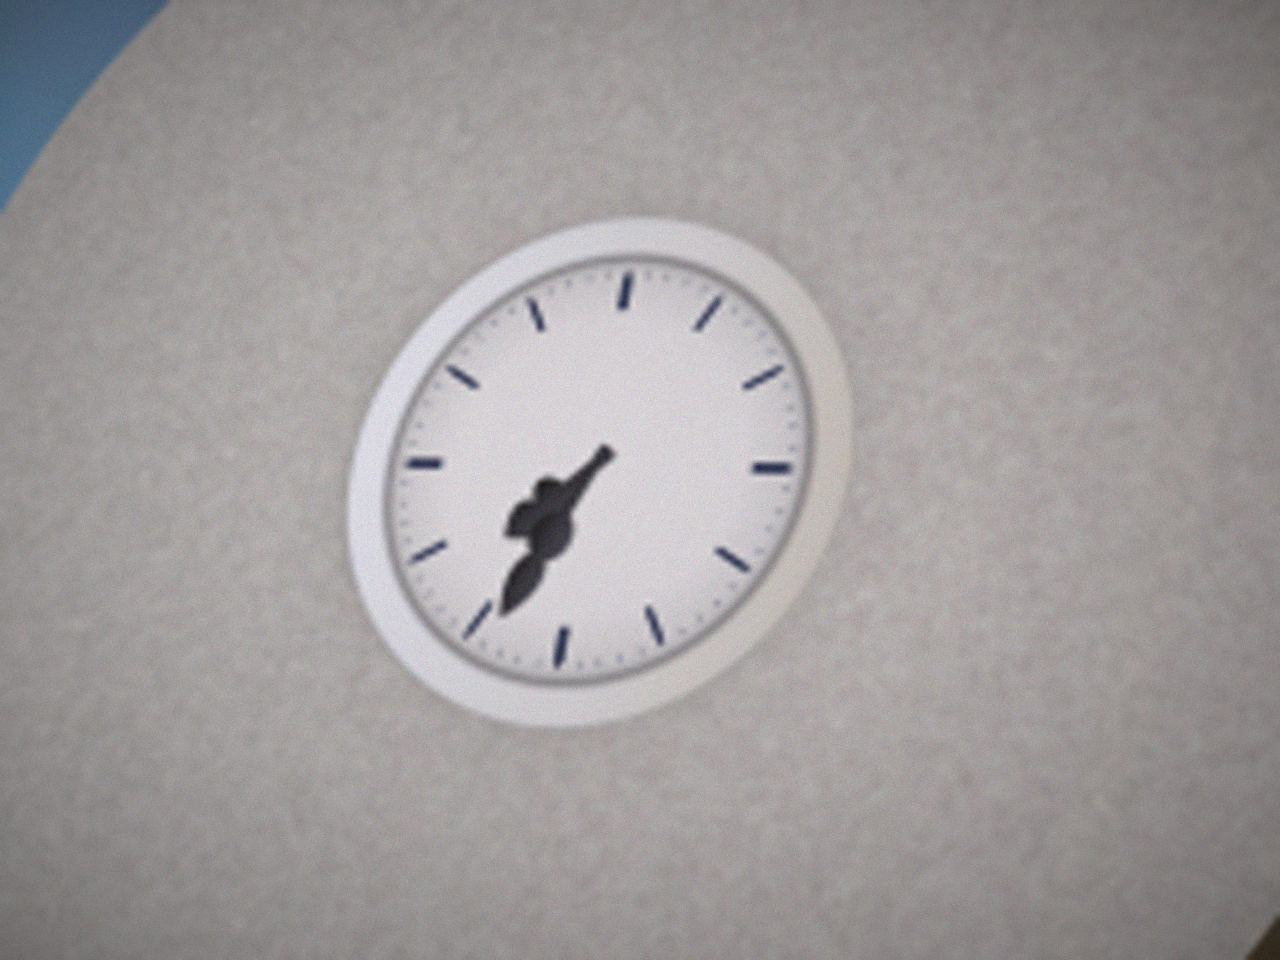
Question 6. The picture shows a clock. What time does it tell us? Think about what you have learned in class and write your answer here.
7:34
